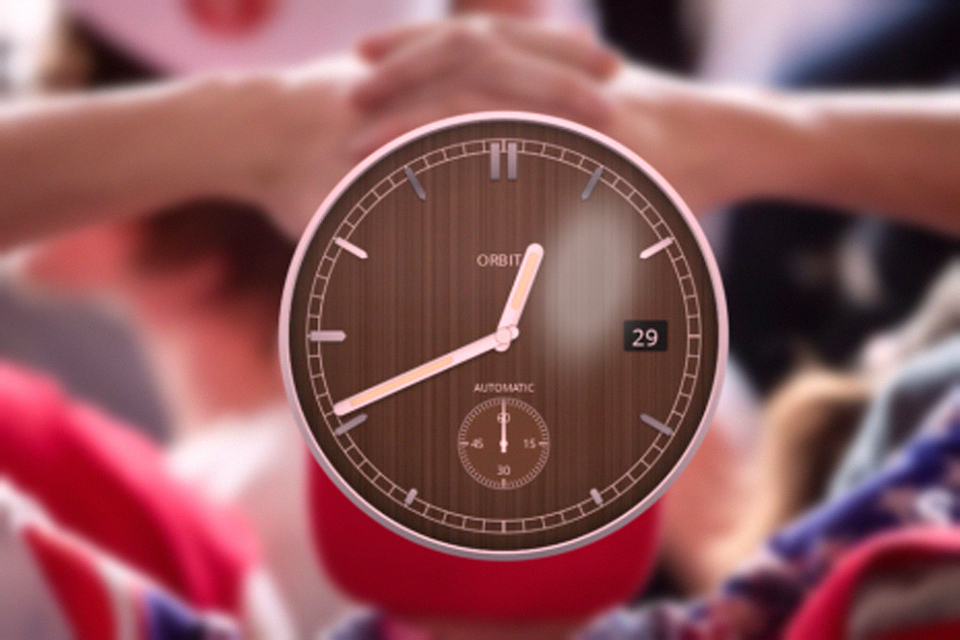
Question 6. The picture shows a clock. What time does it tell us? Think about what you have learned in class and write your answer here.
12:41
